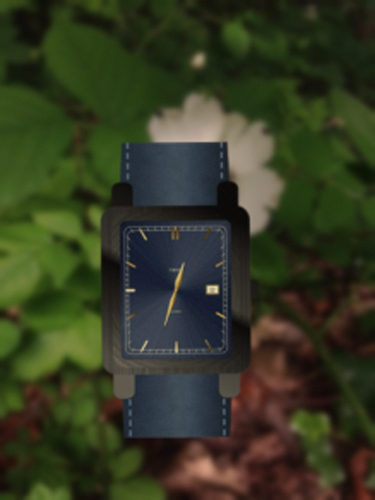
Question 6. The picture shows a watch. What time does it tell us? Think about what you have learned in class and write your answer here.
12:33
